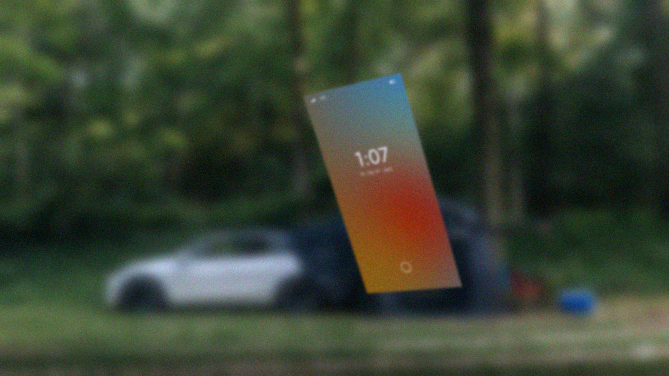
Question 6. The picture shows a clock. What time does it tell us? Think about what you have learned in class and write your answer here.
1:07
